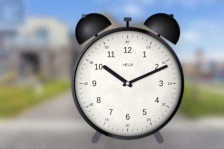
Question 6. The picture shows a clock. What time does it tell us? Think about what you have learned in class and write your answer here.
10:11
